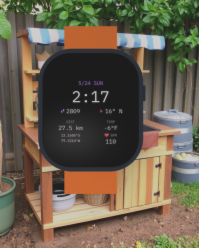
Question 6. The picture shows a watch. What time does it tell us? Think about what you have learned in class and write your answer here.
2:17
